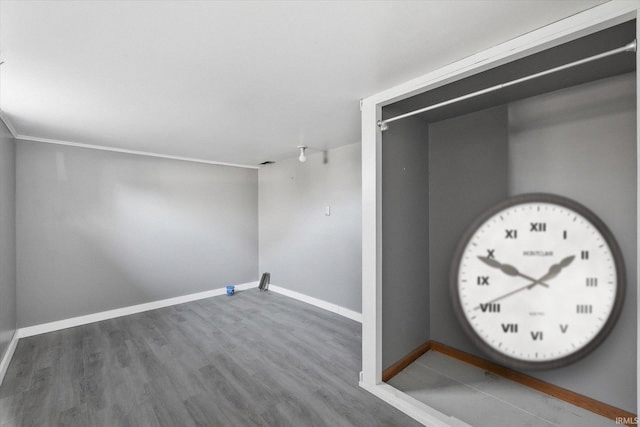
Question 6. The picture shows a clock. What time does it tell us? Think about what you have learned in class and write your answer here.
1:48:41
